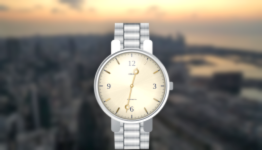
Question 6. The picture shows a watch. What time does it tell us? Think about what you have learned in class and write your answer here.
12:32
